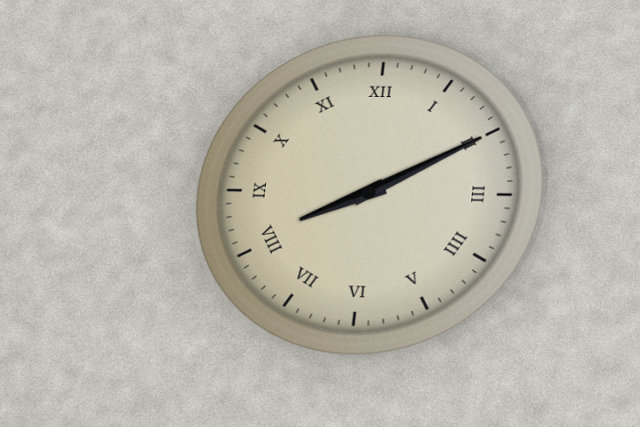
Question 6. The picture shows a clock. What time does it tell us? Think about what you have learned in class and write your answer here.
8:10
